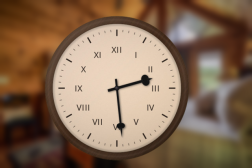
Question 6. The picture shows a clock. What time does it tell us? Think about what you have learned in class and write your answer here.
2:29
